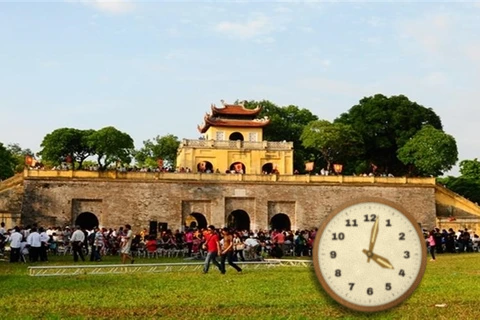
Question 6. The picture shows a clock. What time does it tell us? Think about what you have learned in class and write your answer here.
4:02
